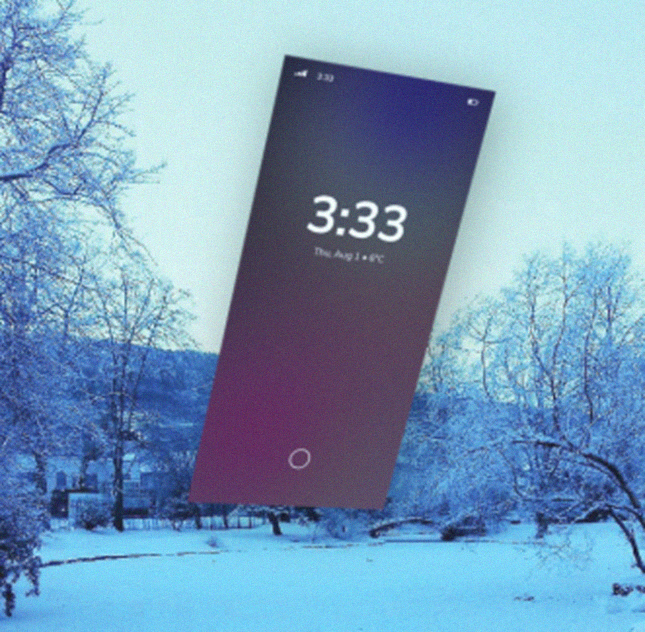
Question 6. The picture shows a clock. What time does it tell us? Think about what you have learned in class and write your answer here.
3:33
